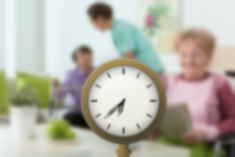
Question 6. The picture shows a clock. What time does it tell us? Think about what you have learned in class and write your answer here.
6:38
